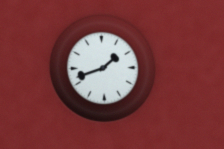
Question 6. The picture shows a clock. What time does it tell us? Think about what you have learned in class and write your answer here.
1:42
